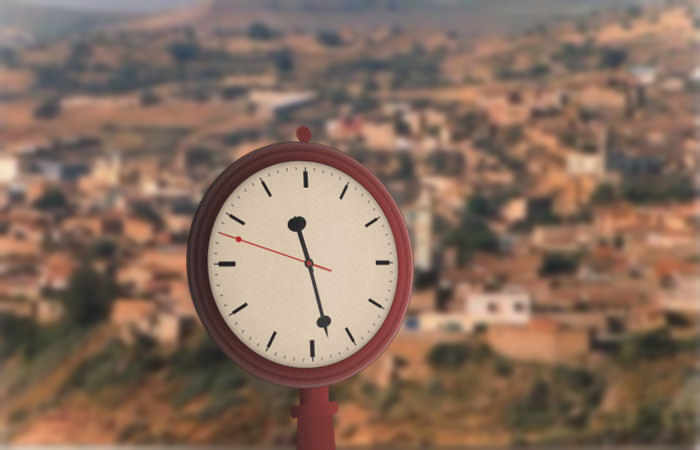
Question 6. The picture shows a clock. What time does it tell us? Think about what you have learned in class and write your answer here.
11:27:48
